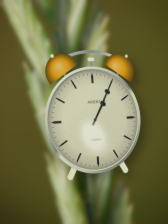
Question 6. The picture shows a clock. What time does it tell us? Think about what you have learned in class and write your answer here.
1:05
